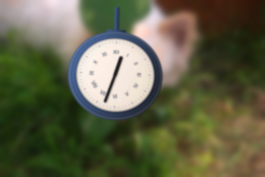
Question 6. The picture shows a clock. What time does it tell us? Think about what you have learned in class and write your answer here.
12:33
